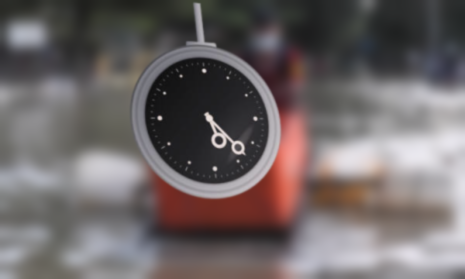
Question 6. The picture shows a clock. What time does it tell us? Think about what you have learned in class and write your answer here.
5:23
